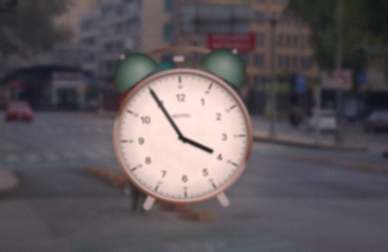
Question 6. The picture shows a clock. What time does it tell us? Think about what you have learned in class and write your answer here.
3:55
